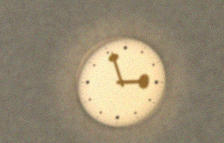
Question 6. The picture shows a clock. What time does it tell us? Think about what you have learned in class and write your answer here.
2:56
